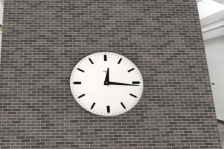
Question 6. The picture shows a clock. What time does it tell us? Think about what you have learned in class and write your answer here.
12:16
